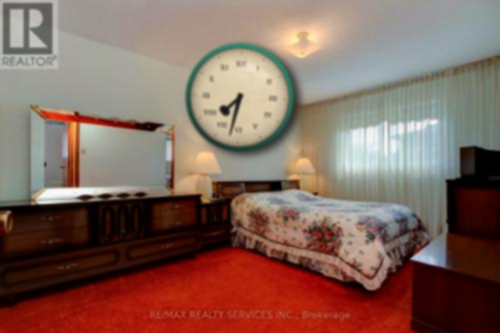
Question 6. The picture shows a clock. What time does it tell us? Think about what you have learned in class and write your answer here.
7:32
